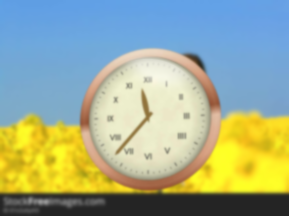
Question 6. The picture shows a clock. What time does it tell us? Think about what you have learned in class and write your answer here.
11:37
